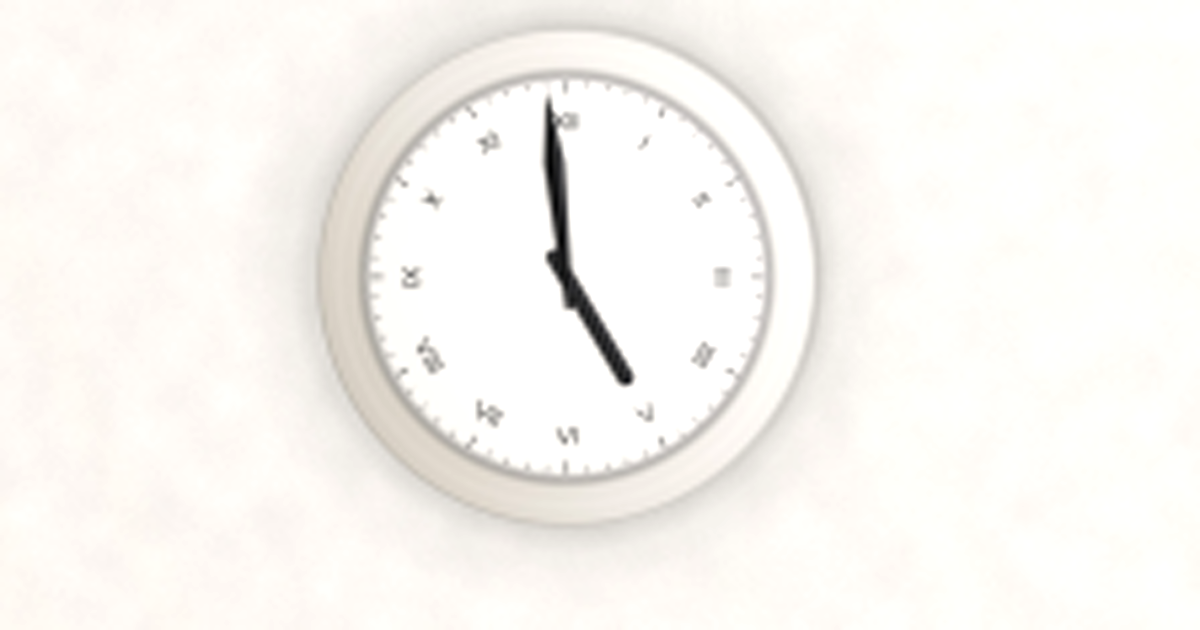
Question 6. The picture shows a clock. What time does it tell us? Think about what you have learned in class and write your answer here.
4:59
